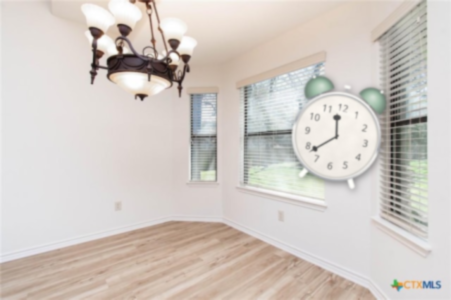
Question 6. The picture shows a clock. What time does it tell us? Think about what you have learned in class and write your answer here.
11:38
